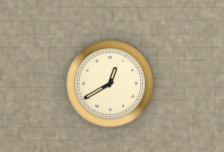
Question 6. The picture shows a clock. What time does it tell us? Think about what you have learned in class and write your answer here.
12:40
